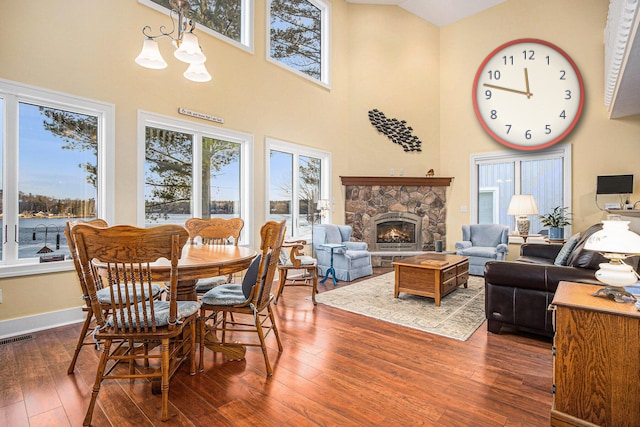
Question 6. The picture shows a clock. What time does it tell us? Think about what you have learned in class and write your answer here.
11:47
